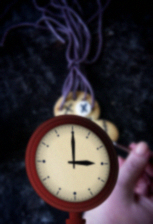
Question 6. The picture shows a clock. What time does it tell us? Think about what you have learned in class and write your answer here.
3:00
